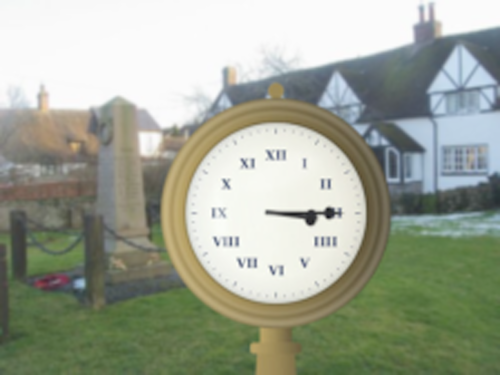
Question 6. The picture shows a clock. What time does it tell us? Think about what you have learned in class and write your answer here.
3:15
